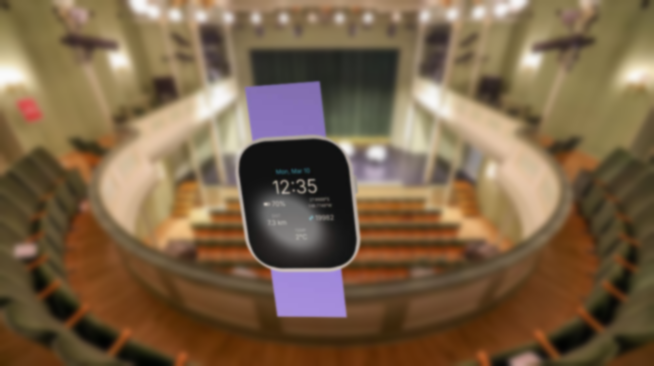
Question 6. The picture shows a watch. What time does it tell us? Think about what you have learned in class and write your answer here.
12:35
